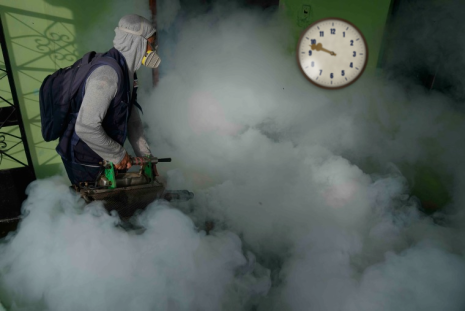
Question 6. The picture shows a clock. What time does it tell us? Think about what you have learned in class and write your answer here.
9:48
